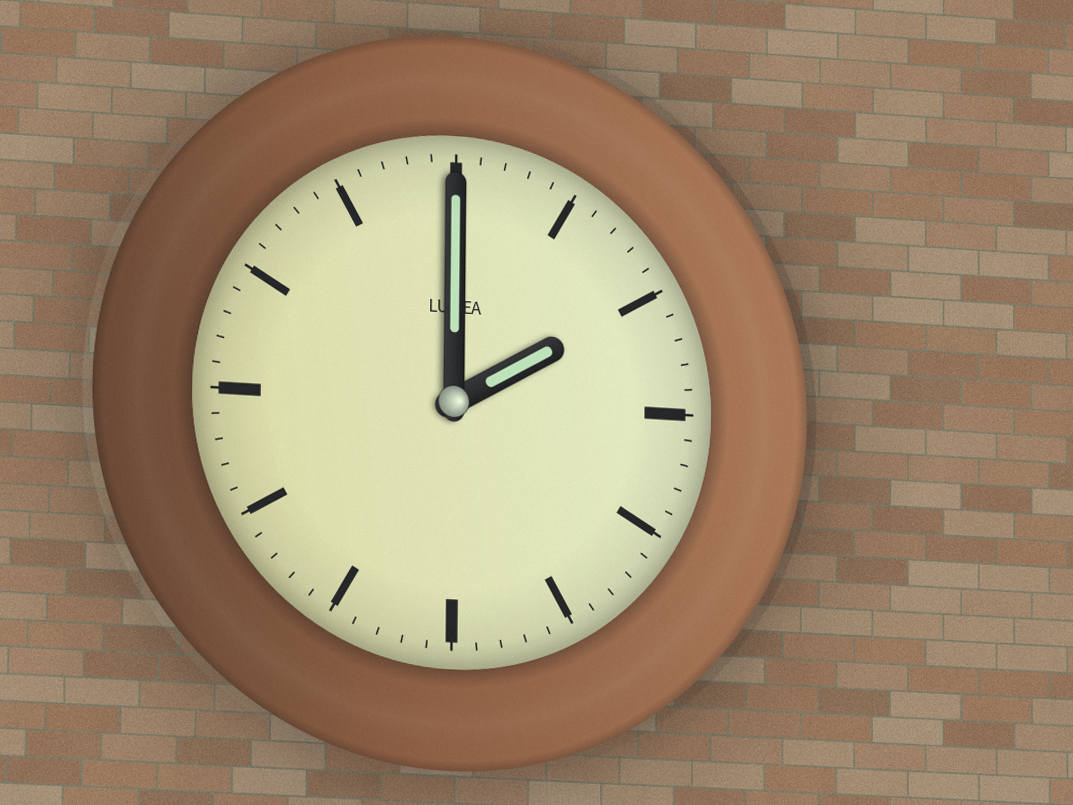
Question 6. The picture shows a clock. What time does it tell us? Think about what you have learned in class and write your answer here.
2:00
